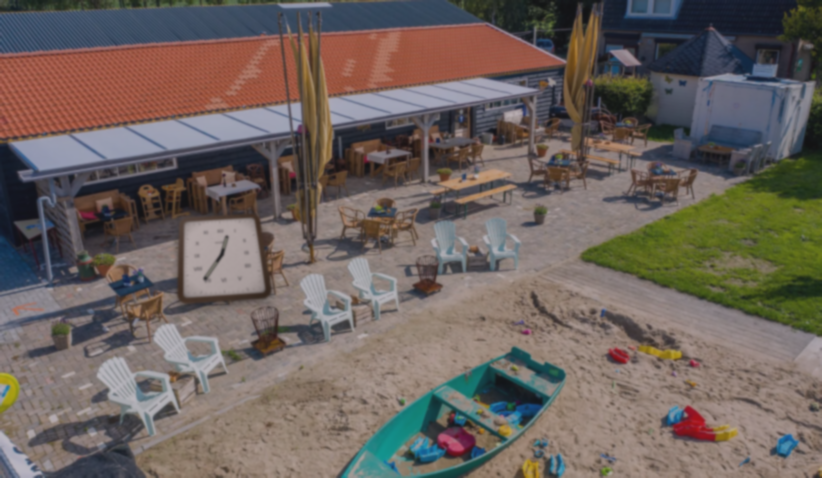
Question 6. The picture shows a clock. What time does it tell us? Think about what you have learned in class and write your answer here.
12:36
